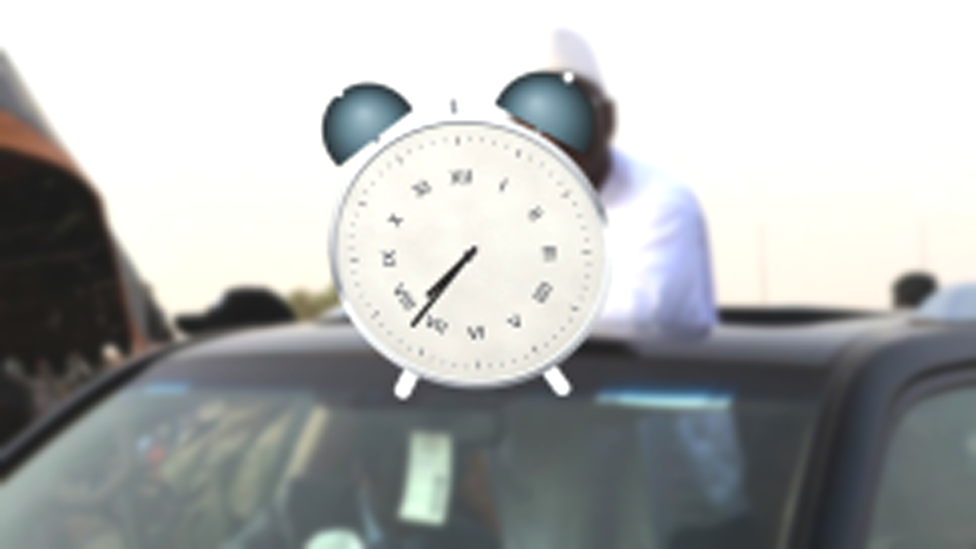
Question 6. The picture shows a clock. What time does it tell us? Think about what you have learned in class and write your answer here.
7:37
